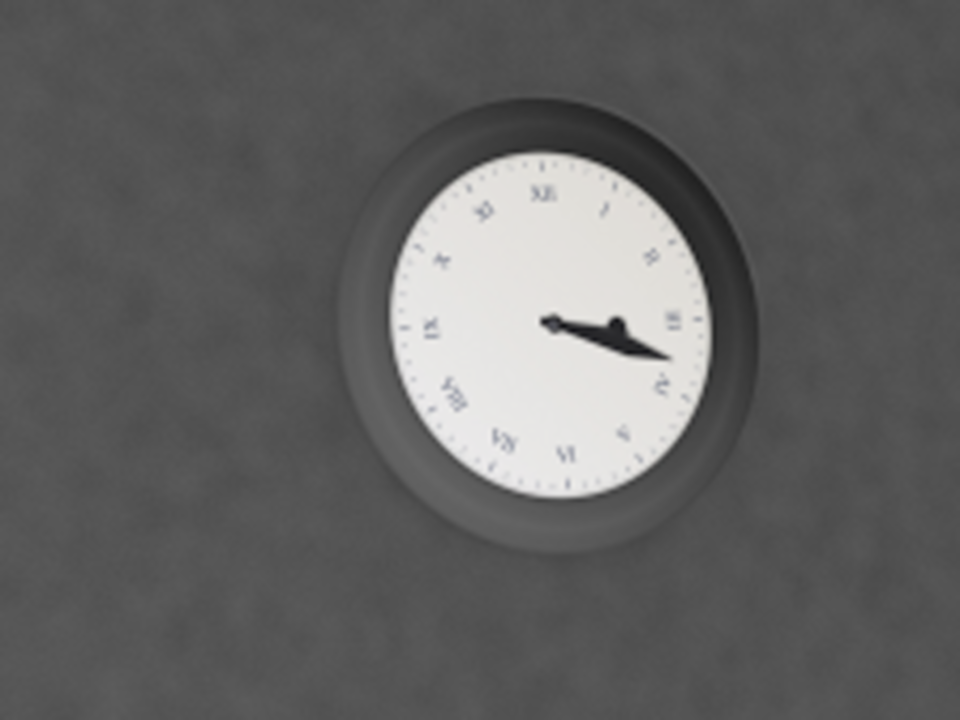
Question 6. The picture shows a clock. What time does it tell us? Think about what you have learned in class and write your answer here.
3:18
